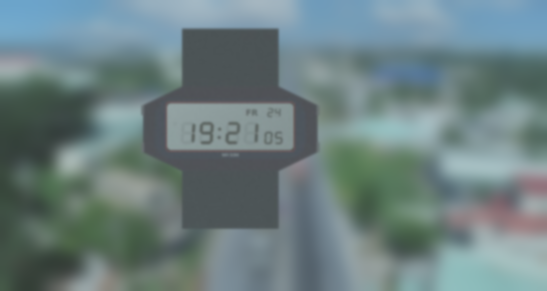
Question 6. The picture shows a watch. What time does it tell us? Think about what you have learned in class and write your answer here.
19:21:05
